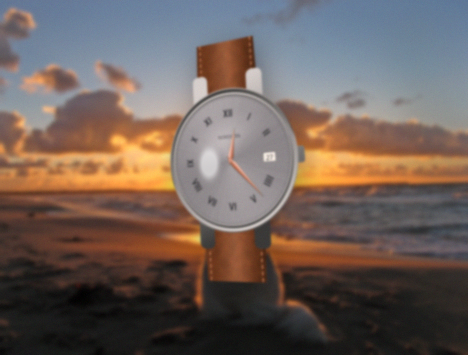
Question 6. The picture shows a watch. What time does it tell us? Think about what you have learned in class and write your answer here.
12:23
